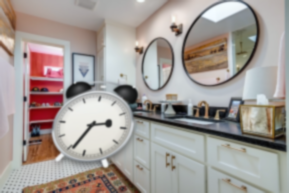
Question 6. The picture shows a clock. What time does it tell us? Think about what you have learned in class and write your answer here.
2:34
